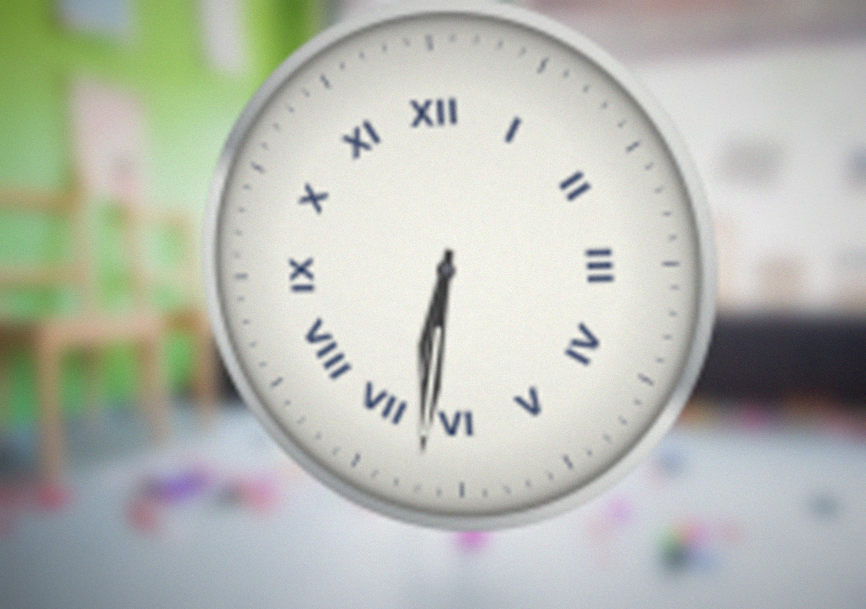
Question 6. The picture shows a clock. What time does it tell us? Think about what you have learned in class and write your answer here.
6:32
